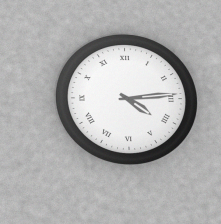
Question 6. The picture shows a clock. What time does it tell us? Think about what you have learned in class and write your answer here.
4:14
